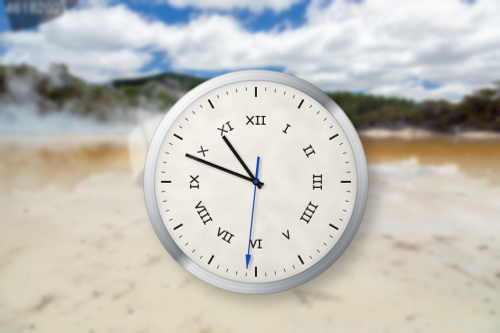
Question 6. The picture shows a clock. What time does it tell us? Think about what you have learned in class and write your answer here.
10:48:31
